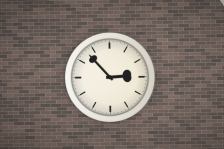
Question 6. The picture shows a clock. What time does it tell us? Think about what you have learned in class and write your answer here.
2:53
